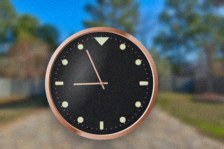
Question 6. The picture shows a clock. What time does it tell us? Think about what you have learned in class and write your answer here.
8:56
